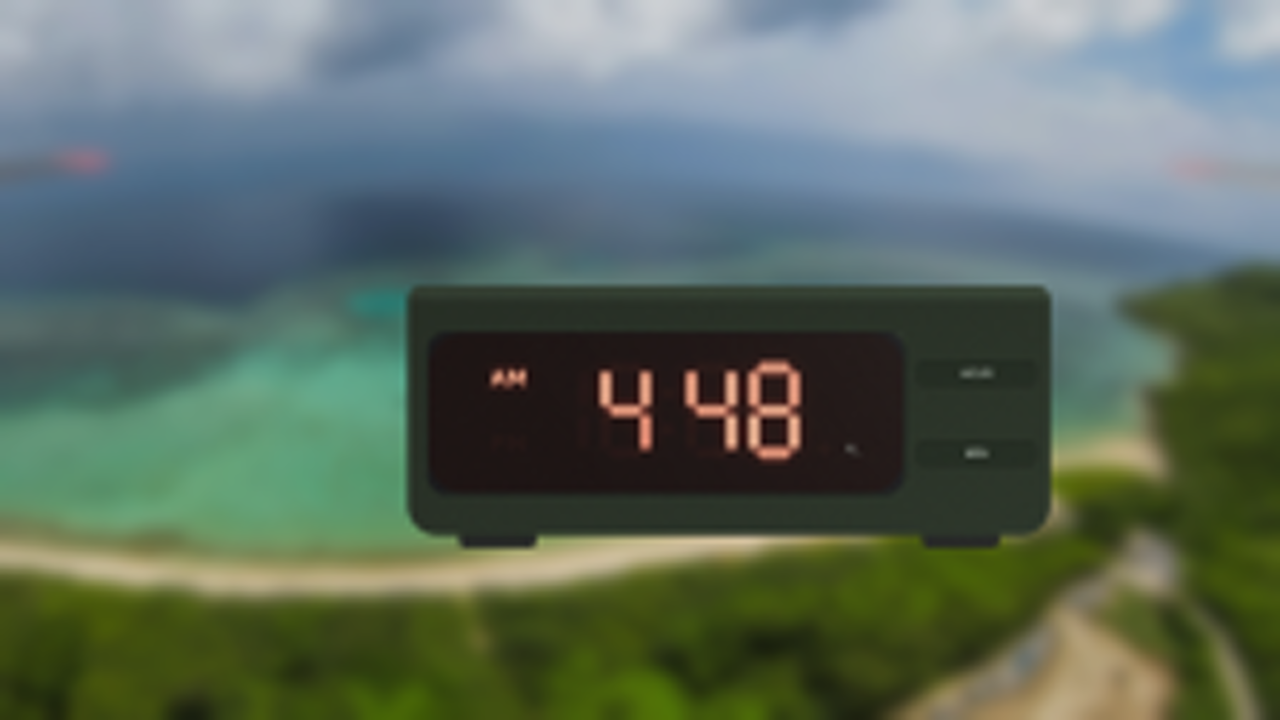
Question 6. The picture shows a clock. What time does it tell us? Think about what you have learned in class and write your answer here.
4:48
